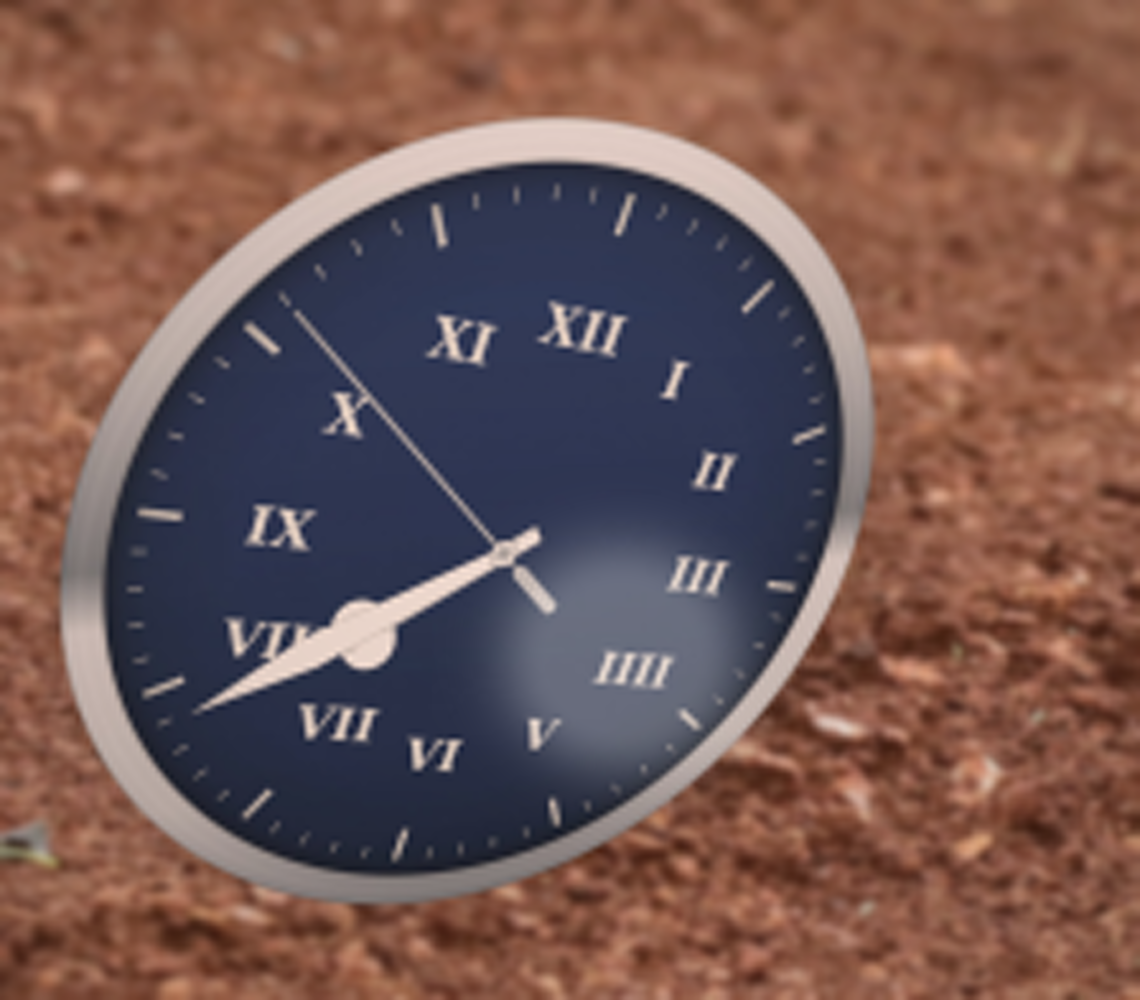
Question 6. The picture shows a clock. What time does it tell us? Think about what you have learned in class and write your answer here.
7:38:51
